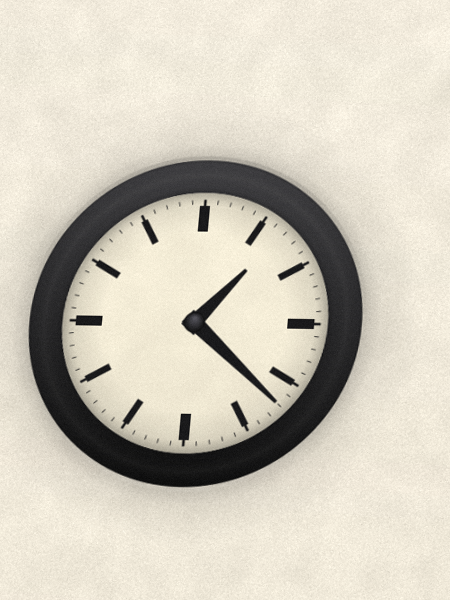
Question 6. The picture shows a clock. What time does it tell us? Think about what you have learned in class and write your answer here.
1:22
